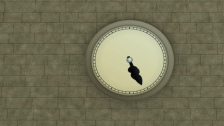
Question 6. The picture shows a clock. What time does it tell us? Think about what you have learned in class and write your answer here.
5:26
